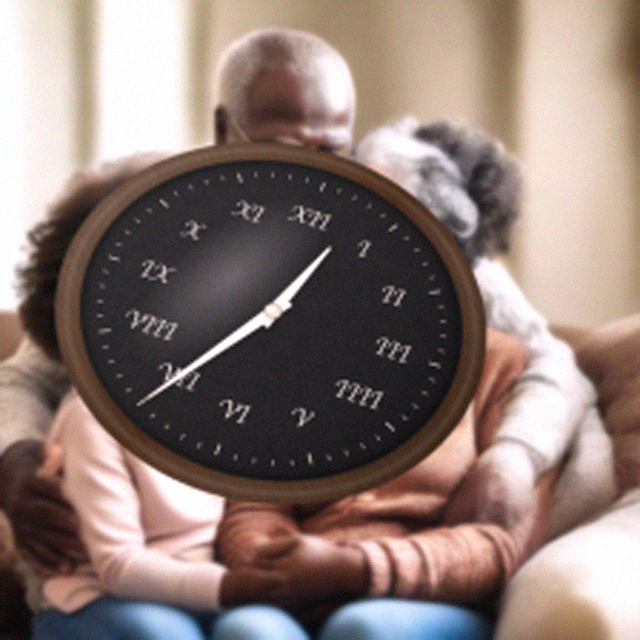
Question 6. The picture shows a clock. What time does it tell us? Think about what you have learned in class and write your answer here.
12:35
